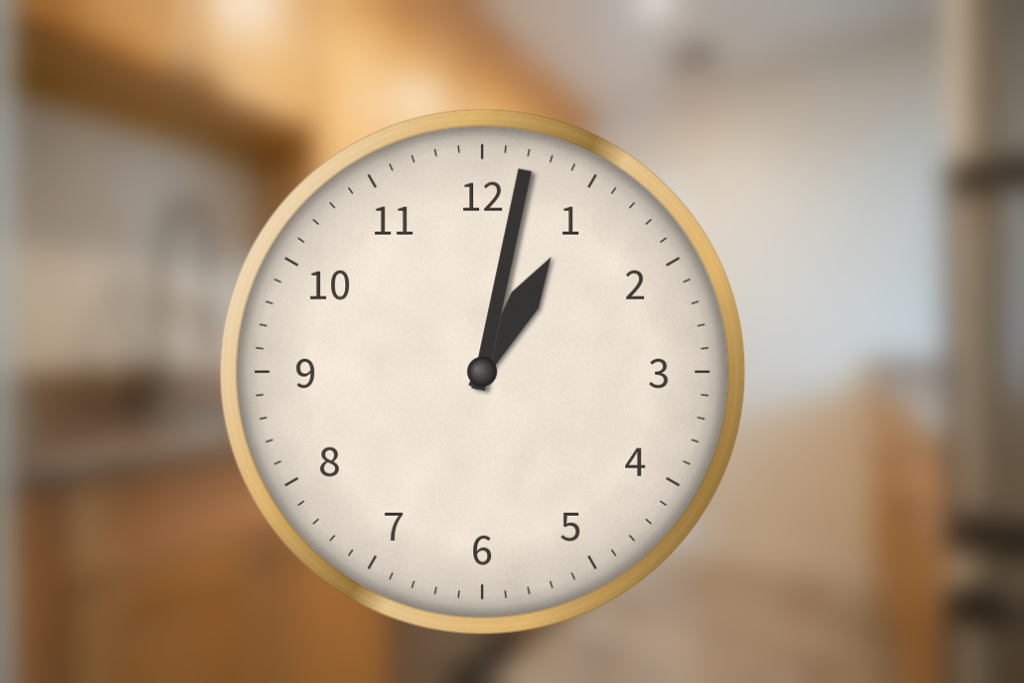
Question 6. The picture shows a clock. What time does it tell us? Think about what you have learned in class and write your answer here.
1:02
